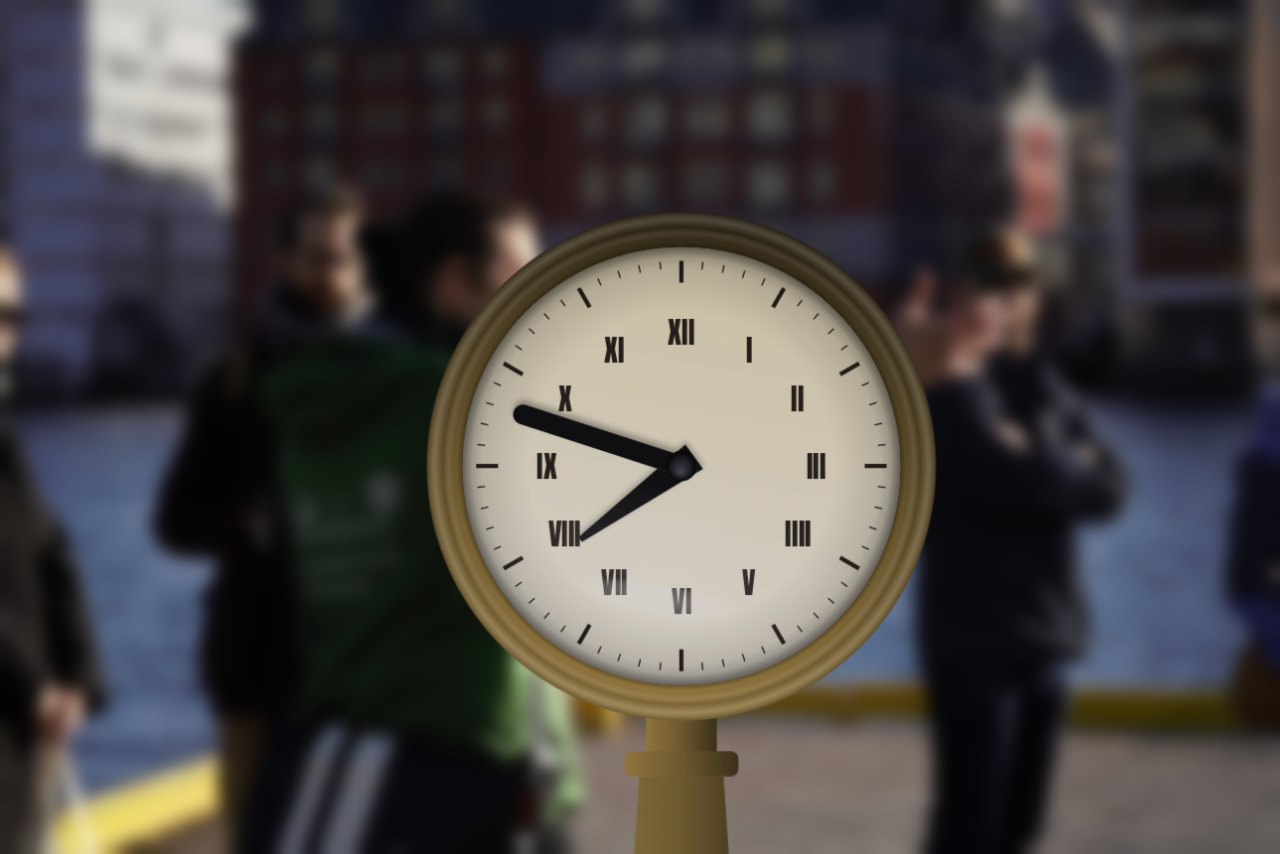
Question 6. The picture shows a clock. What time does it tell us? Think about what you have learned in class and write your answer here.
7:48
